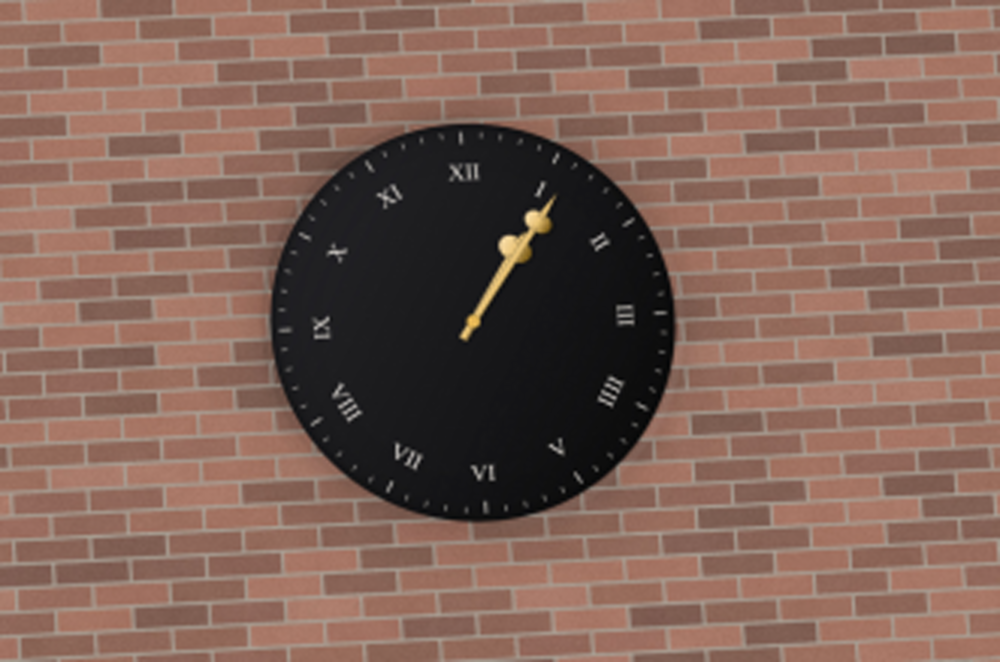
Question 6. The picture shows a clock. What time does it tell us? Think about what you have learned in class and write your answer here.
1:06
